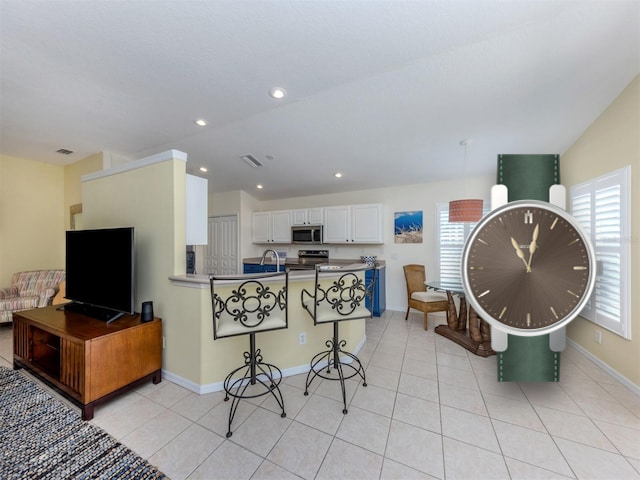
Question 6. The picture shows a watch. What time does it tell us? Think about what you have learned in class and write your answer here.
11:02
